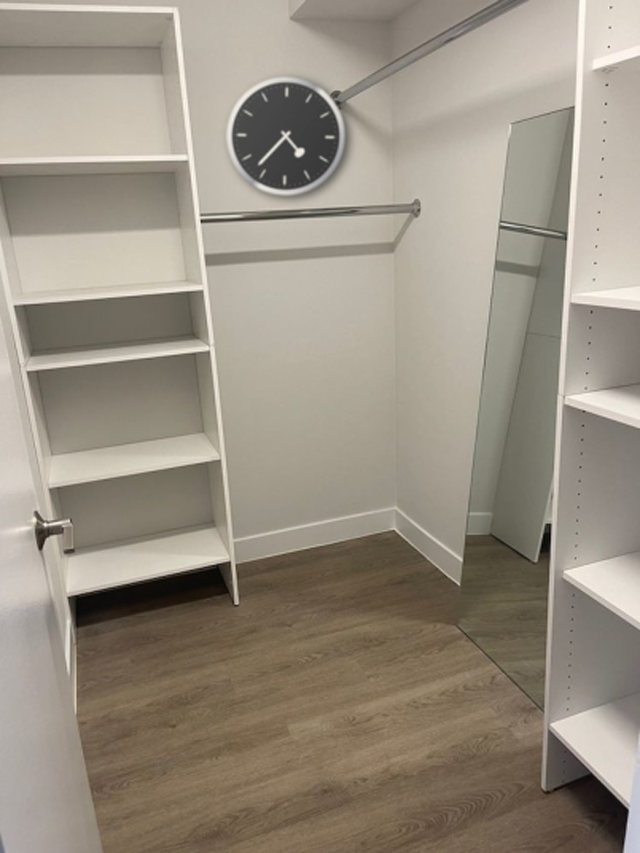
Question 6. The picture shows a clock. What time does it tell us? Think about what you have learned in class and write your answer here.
4:37
